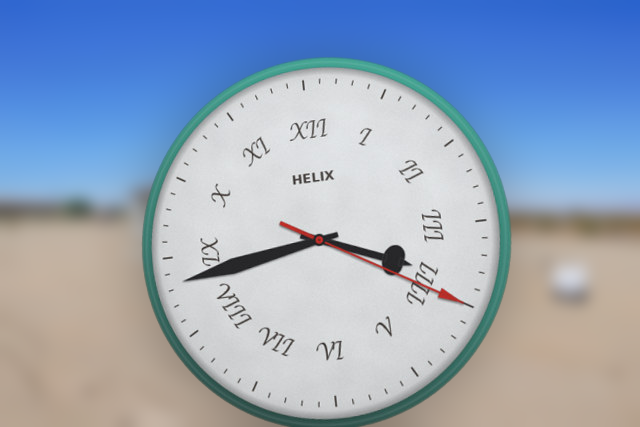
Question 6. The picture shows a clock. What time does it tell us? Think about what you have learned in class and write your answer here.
3:43:20
